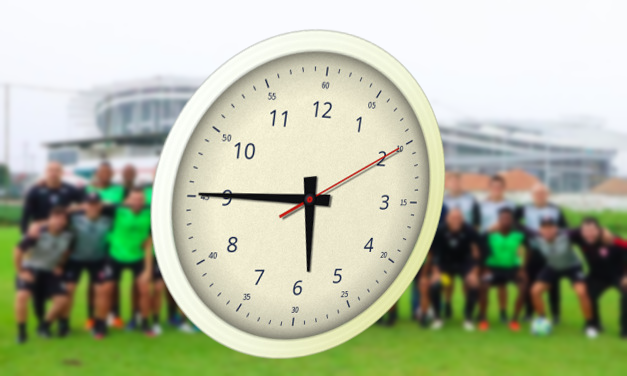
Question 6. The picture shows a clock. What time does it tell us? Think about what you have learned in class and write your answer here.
5:45:10
